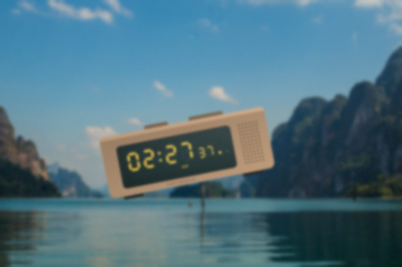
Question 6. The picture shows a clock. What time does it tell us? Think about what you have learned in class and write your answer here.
2:27
